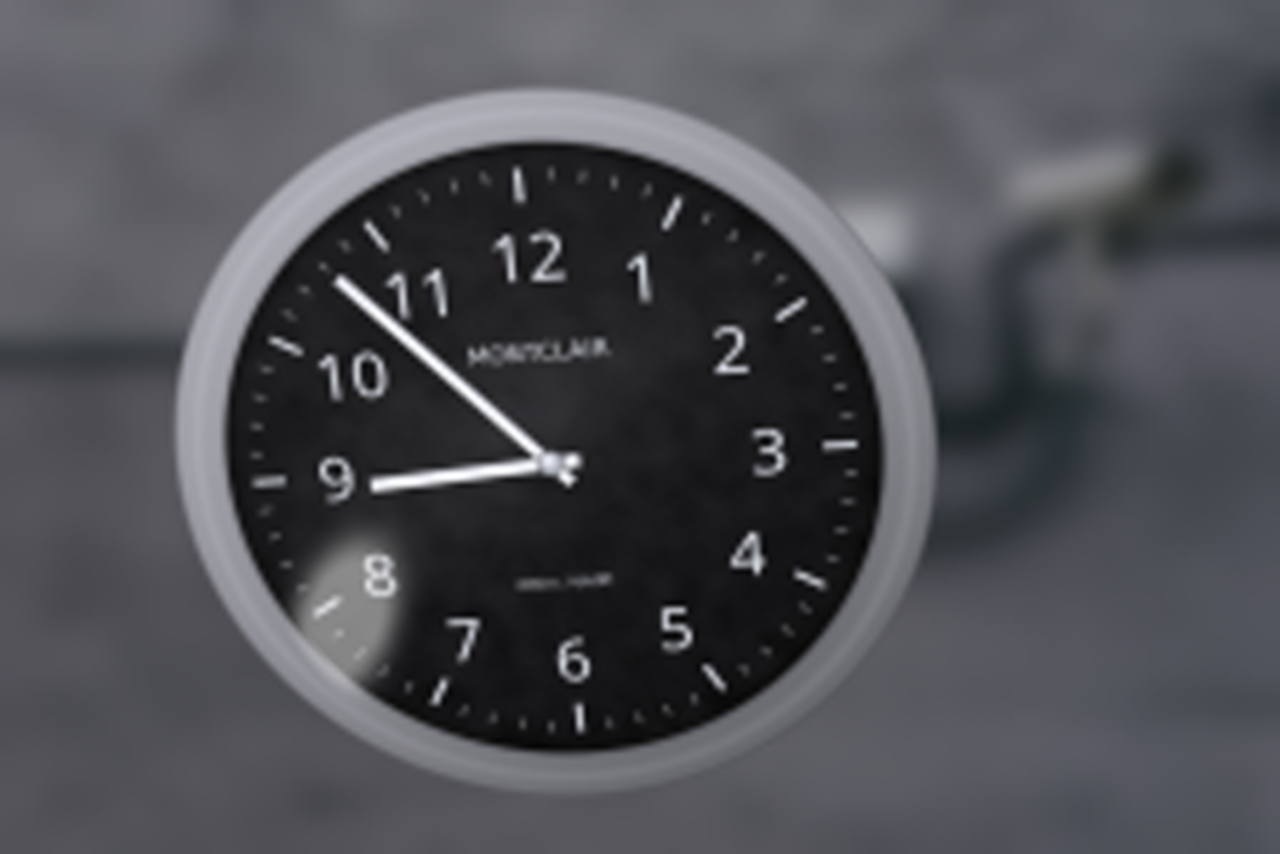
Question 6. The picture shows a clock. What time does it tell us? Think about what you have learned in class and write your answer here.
8:53
